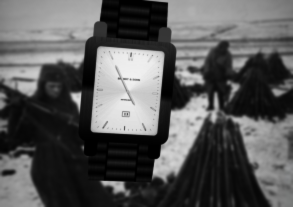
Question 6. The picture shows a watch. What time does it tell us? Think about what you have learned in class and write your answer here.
4:55
